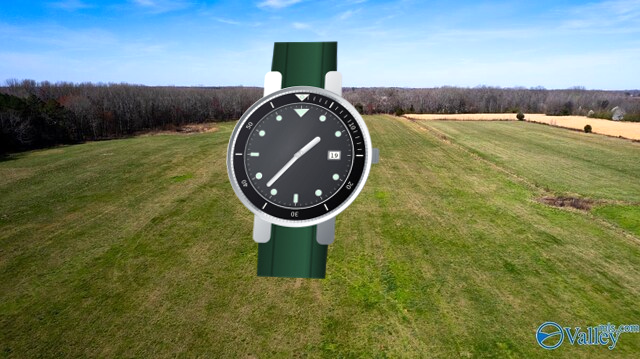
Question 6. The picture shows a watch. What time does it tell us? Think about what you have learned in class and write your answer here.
1:37
